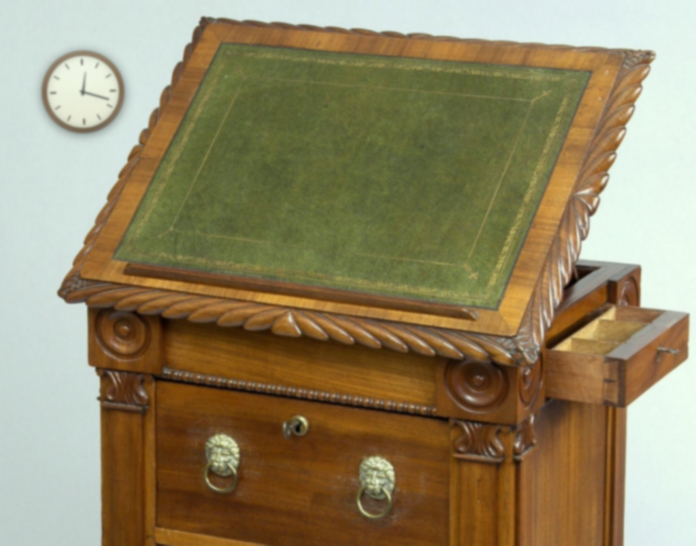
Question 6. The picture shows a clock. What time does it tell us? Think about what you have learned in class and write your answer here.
12:18
